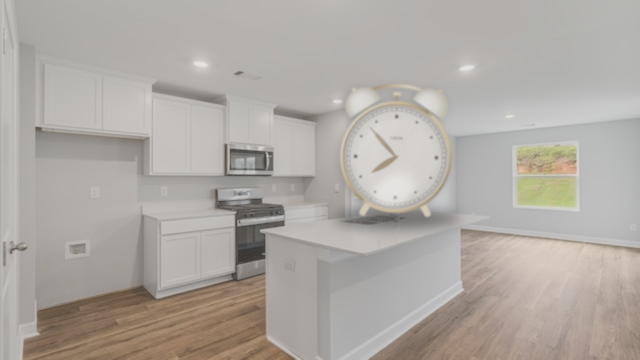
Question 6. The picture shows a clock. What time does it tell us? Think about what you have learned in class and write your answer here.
7:53
